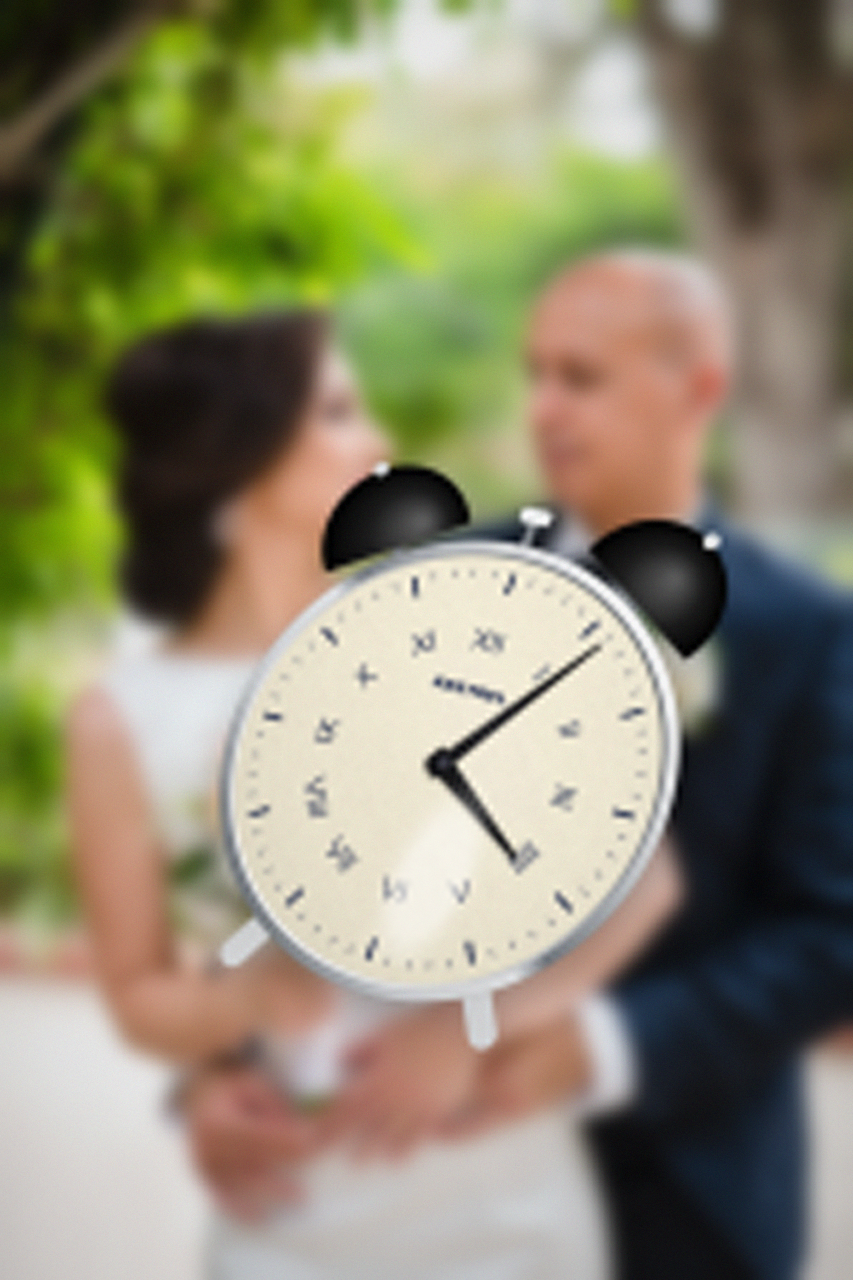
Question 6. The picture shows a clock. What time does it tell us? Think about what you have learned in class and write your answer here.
4:06
